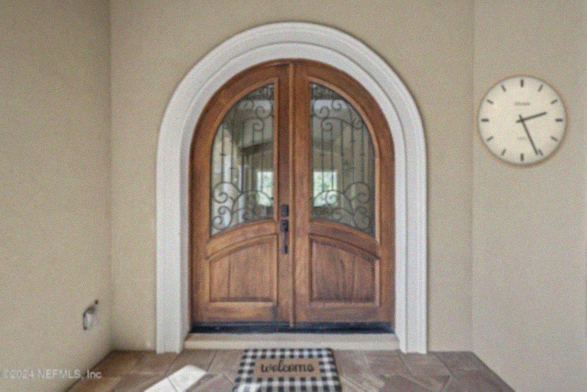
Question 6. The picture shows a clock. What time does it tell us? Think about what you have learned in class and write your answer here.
2:26
